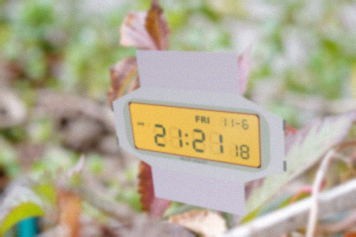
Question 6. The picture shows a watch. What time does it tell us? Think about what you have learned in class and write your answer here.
21:21:18
